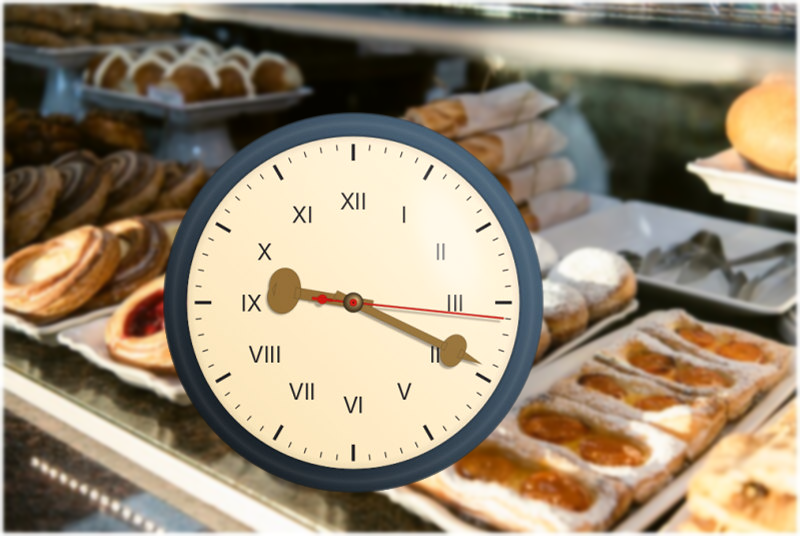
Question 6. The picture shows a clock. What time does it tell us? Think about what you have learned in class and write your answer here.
9:19:16
